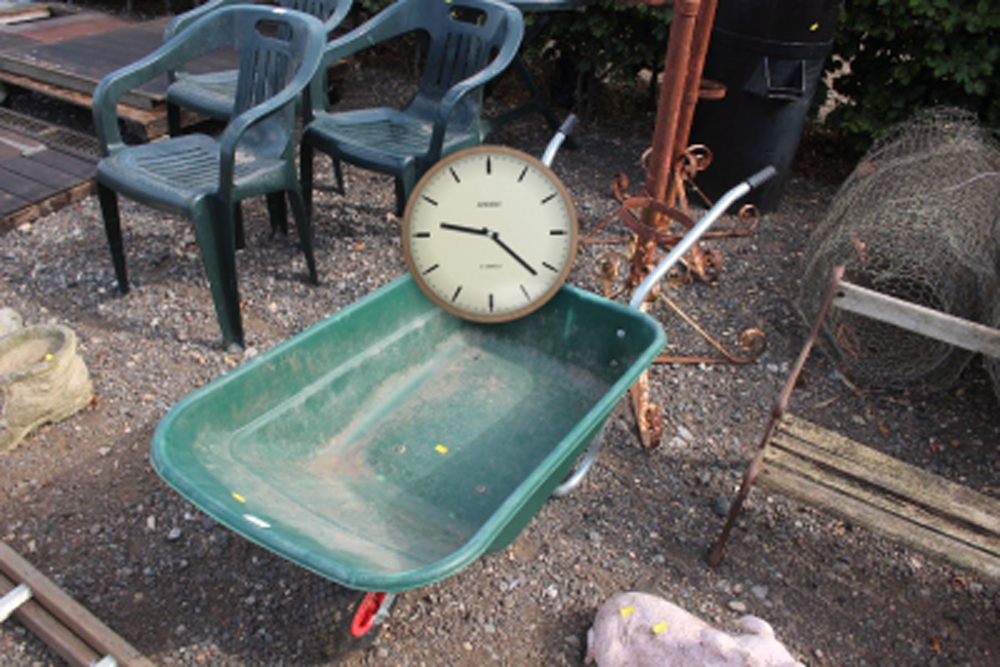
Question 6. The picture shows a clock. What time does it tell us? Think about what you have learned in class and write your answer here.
9:22
